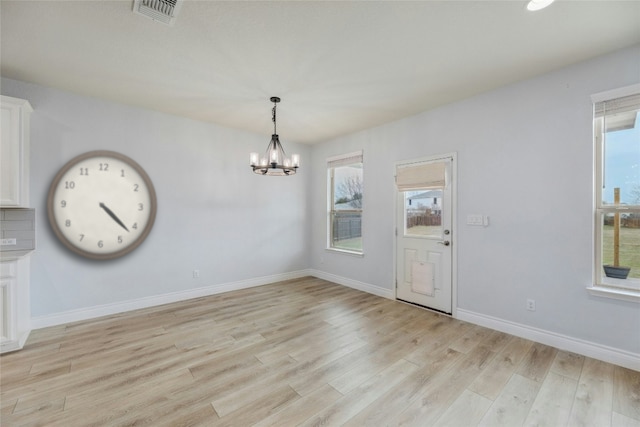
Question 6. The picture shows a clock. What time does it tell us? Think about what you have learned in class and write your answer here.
4:22
